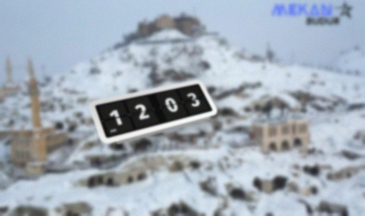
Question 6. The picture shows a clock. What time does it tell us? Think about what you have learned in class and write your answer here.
12:03
